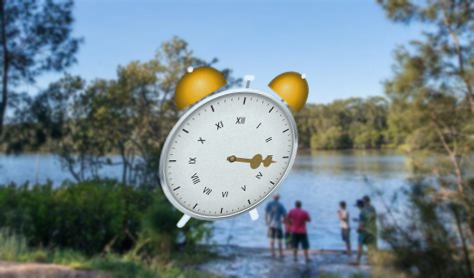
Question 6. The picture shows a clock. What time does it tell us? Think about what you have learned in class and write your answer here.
3:16
